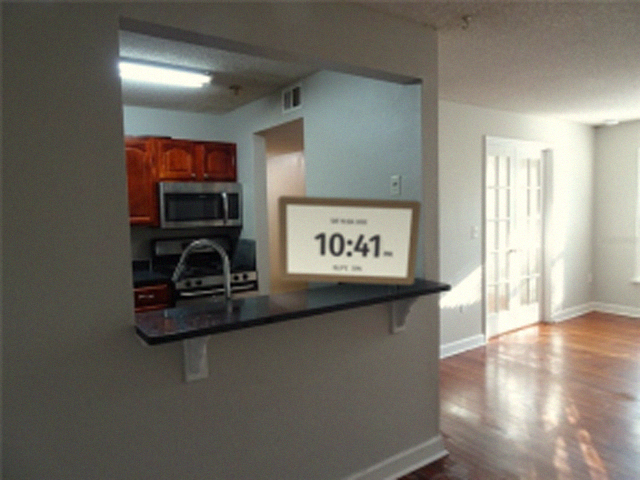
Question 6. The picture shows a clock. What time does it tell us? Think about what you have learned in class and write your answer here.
10:41
